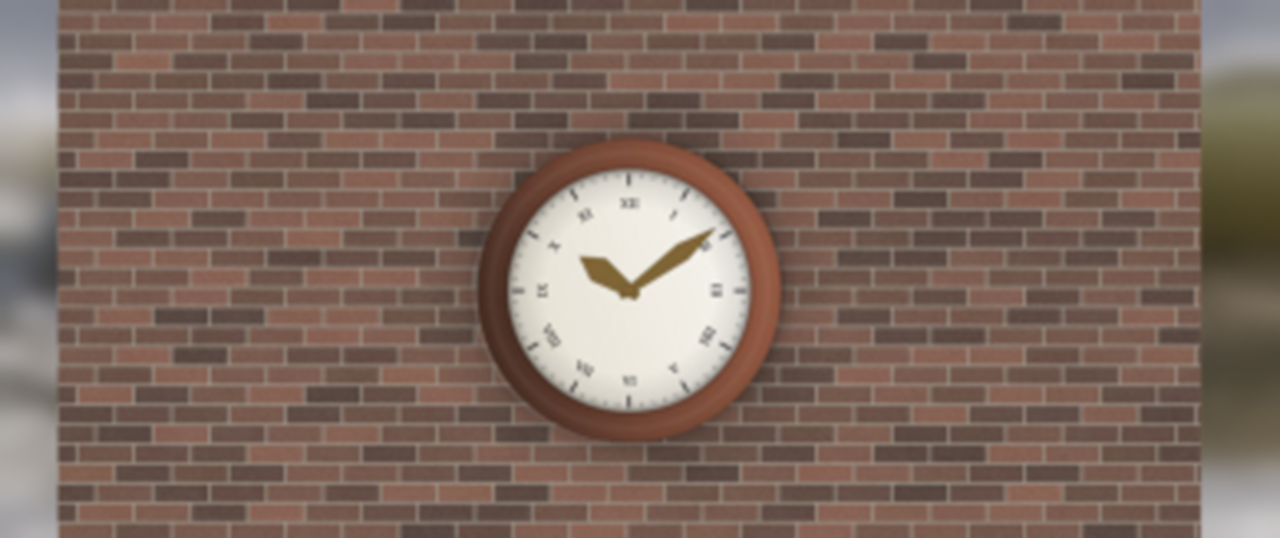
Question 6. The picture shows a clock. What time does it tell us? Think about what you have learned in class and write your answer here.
10:09
